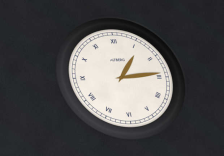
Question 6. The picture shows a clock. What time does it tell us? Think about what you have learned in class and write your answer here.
1:14
